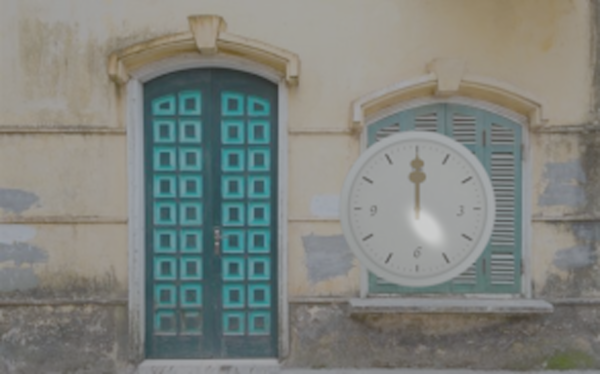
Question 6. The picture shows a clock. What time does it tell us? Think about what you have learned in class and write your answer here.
12:00
